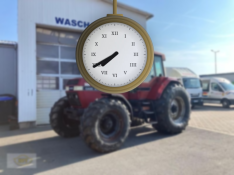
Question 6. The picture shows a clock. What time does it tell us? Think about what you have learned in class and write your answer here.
7:40
